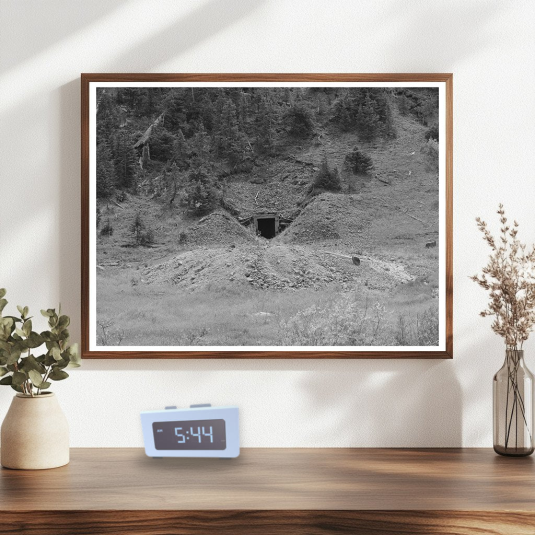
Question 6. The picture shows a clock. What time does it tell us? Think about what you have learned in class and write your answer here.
5:44
